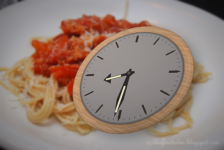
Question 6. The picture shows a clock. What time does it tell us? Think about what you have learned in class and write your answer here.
8:31
